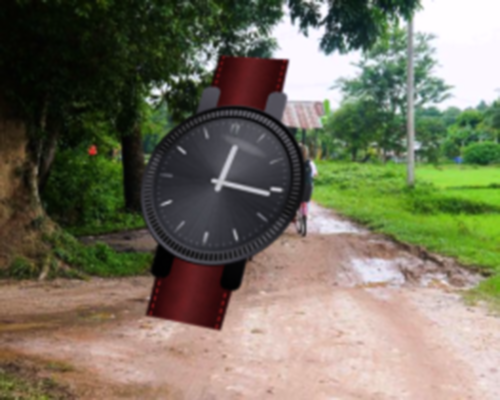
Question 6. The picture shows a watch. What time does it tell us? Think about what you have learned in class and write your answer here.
12:16
